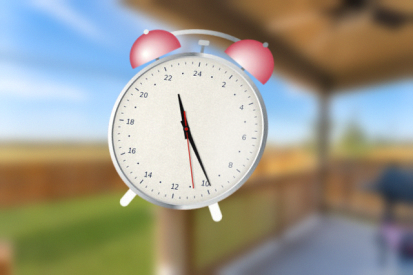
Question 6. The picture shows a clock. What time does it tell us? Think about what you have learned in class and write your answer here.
22:24:27
